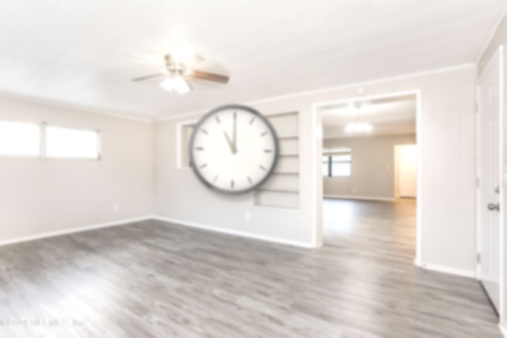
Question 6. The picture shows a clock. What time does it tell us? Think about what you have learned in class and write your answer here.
11:00
